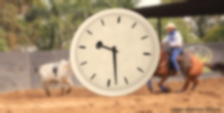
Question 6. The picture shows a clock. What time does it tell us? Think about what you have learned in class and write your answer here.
9:28
